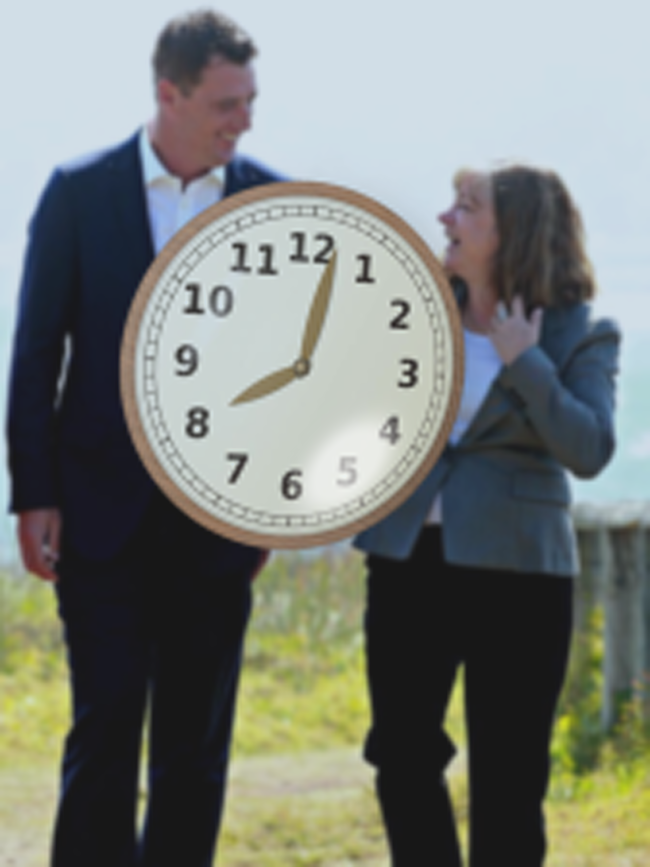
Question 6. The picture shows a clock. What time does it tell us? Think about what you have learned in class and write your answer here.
8:02
